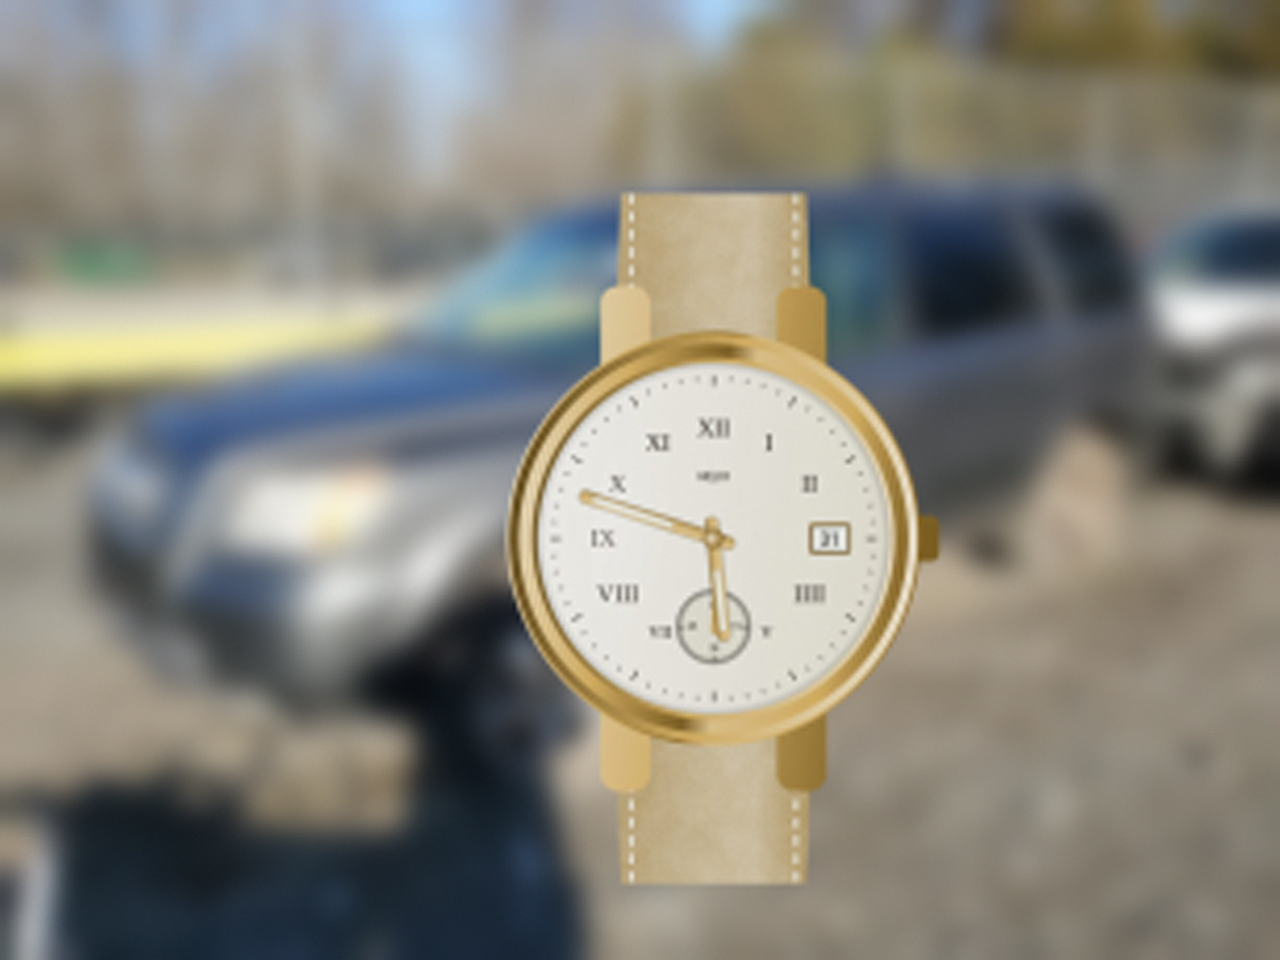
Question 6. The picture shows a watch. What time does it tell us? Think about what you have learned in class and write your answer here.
5:48
